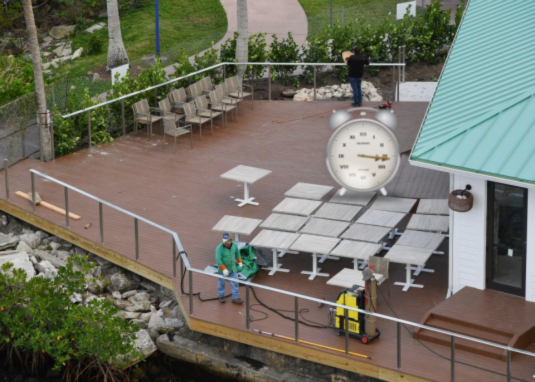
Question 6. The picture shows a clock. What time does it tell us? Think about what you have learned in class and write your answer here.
3:16
